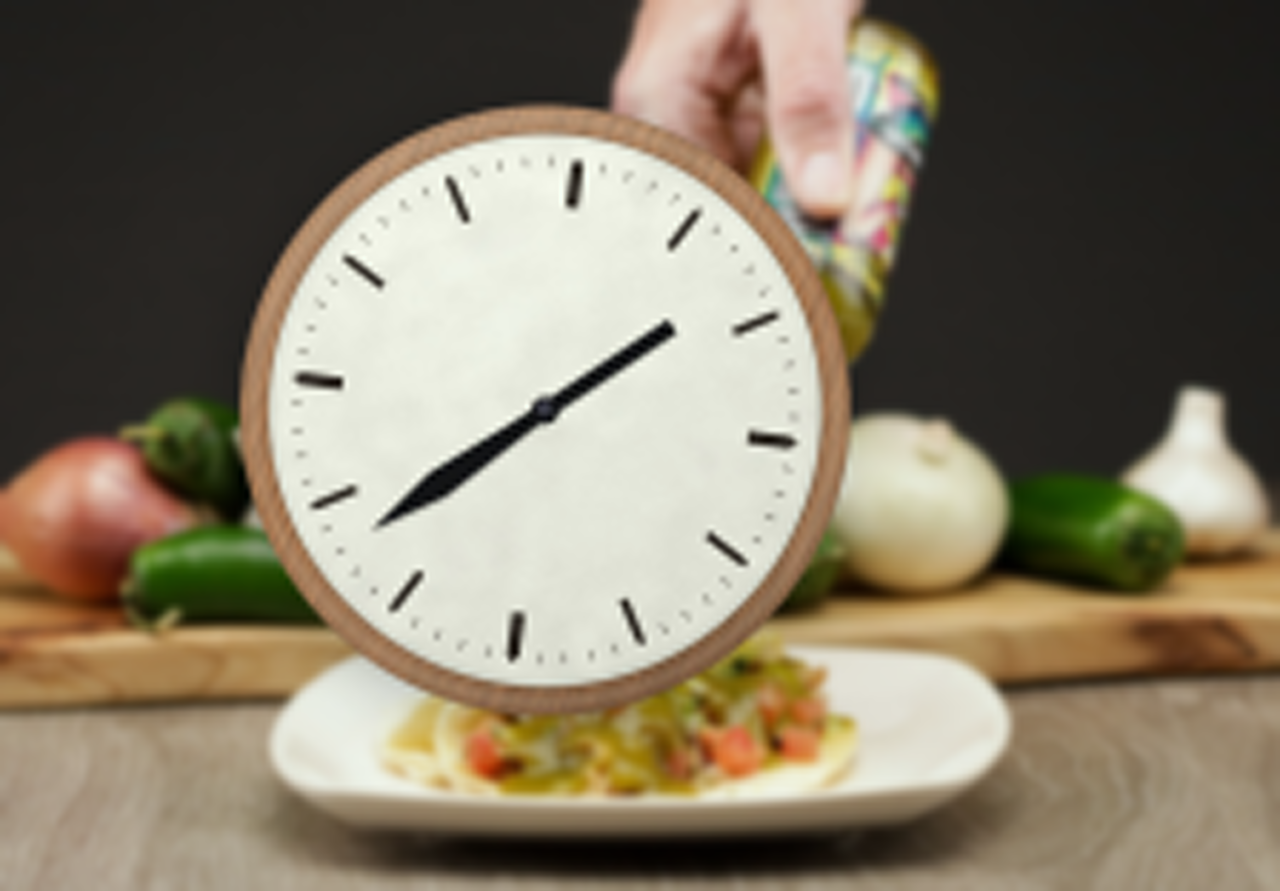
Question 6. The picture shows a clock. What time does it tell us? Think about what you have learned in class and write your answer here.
1:38
